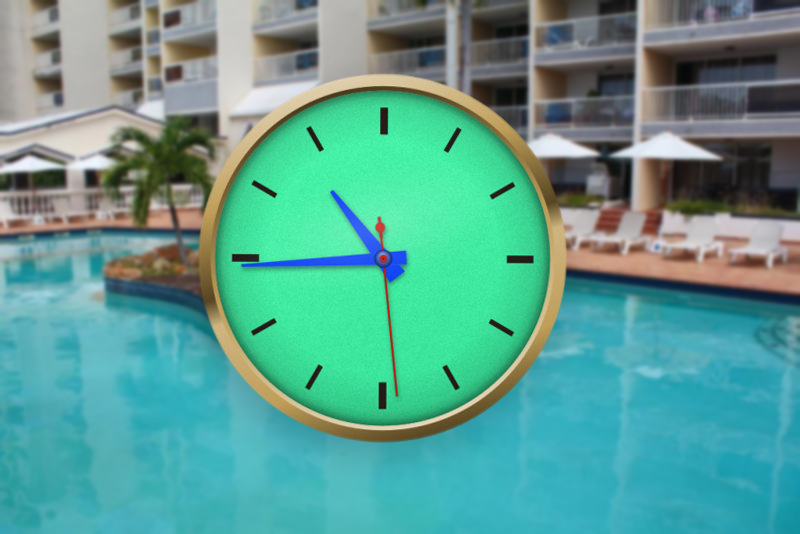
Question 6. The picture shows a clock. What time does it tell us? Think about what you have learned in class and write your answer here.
10:44:29
